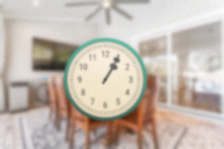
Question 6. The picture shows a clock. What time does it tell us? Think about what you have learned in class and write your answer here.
1:05
